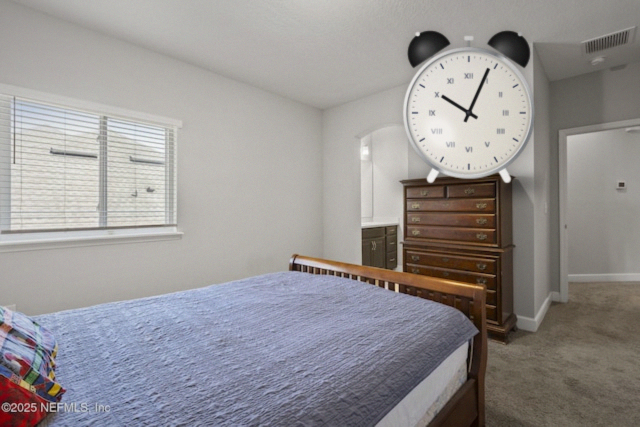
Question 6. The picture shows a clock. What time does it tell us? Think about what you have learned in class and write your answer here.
10:04
